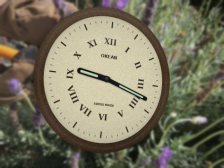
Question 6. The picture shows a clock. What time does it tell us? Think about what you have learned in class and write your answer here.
9:18
